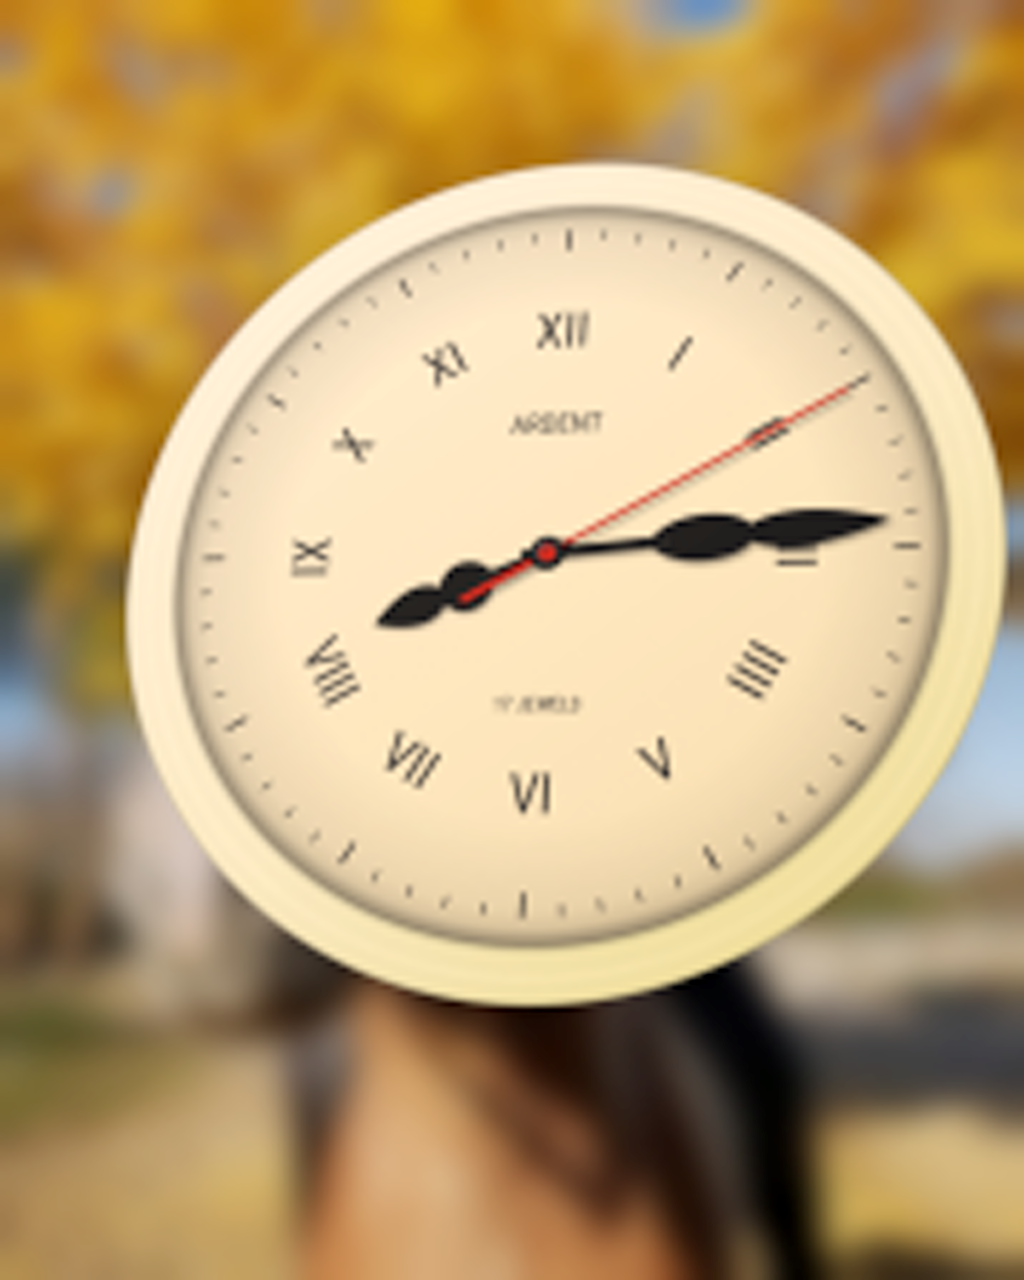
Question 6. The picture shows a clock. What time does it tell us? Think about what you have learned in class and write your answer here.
8:14:10
